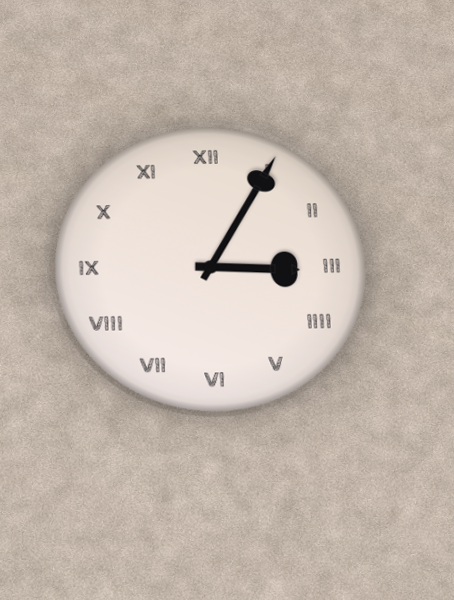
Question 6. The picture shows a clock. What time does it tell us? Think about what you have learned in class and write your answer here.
3:05
